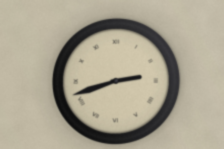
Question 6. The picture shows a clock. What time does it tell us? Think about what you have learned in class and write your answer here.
2:42
